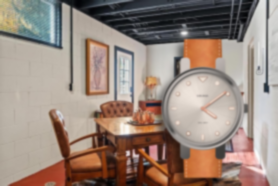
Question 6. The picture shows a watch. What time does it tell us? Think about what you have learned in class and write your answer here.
4:09
